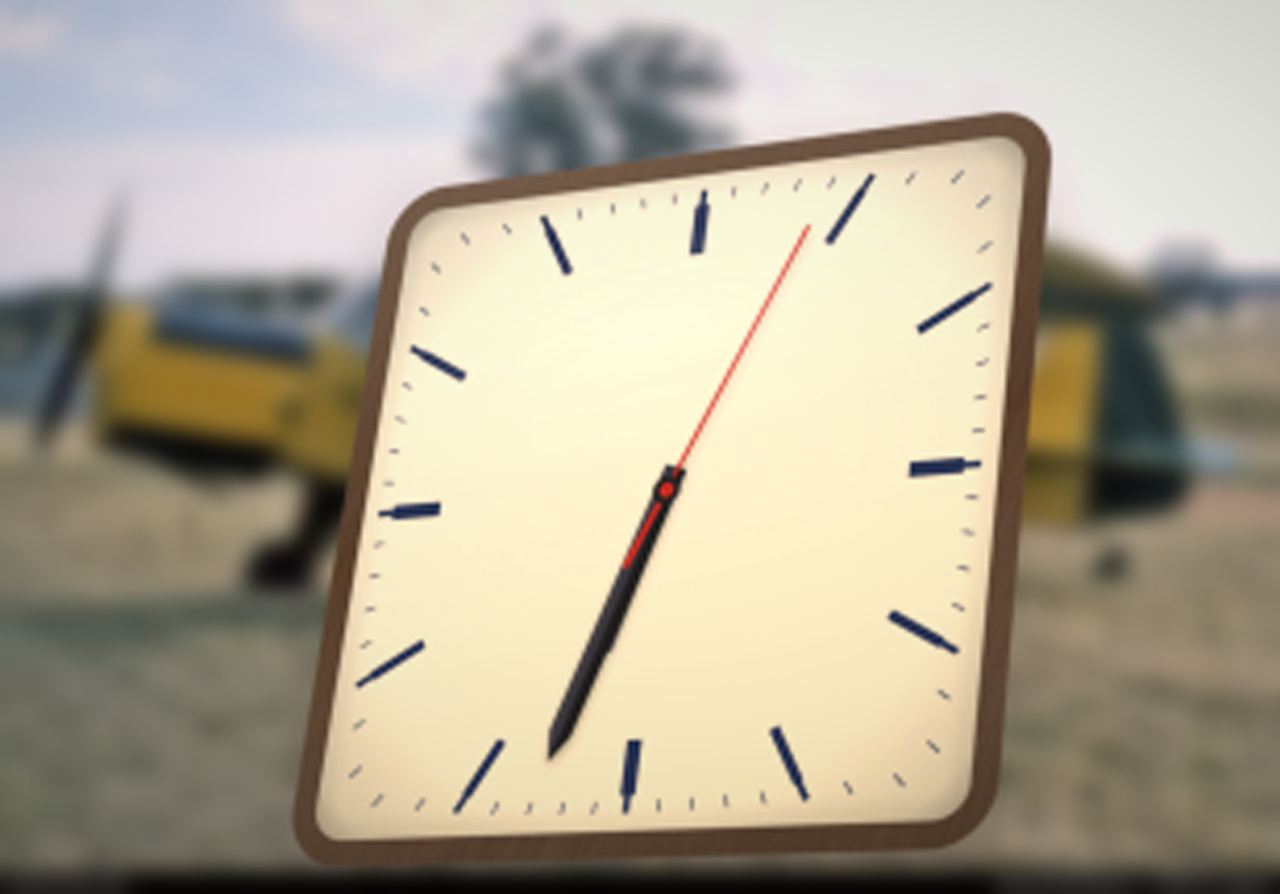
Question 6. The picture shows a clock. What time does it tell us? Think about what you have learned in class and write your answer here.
6:33:04
